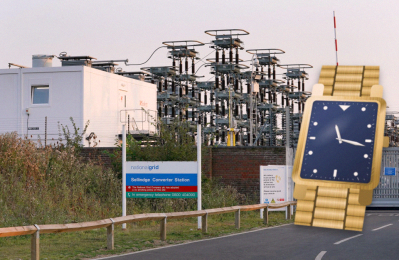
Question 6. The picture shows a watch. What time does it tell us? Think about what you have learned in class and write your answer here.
11:17
